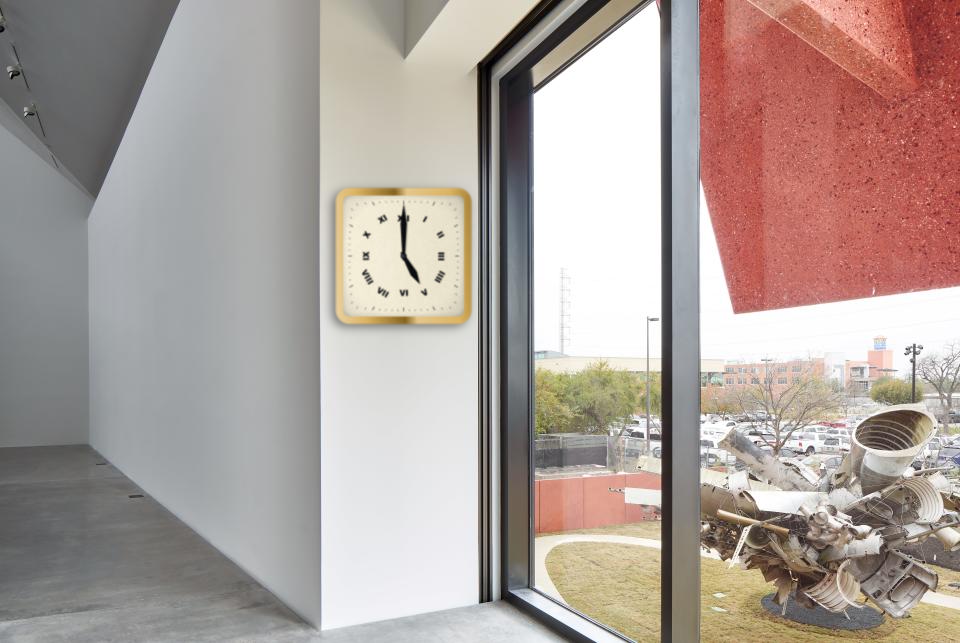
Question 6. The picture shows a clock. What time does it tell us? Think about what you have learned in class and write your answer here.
5:00
